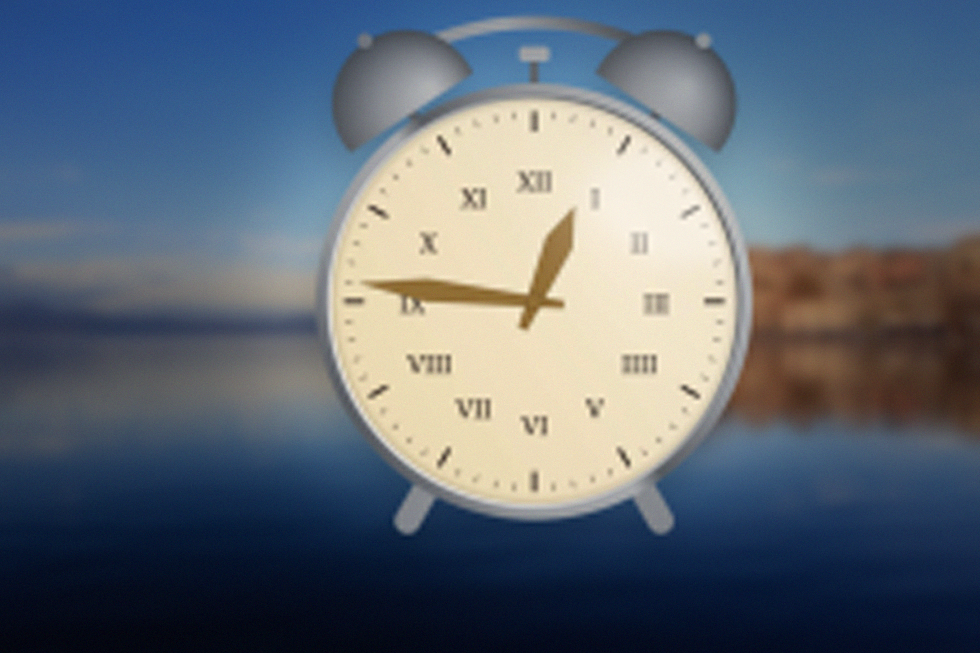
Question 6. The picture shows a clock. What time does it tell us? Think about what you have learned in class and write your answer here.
12:46
